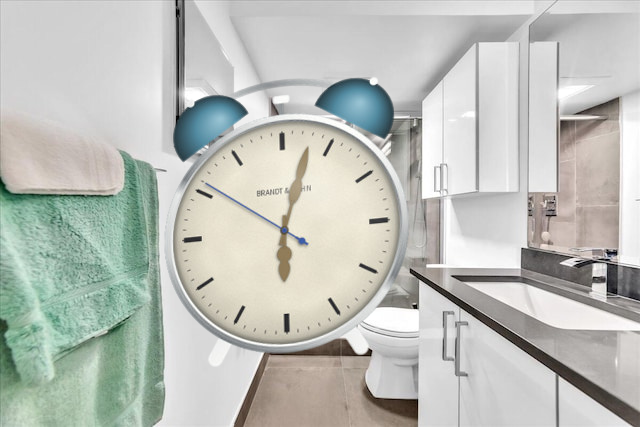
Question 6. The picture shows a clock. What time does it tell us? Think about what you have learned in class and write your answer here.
6:02:51
